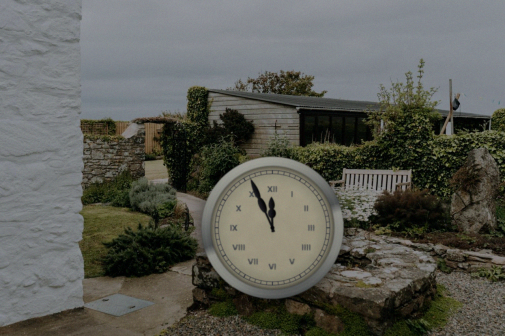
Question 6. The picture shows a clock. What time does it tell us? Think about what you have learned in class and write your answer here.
11:56
